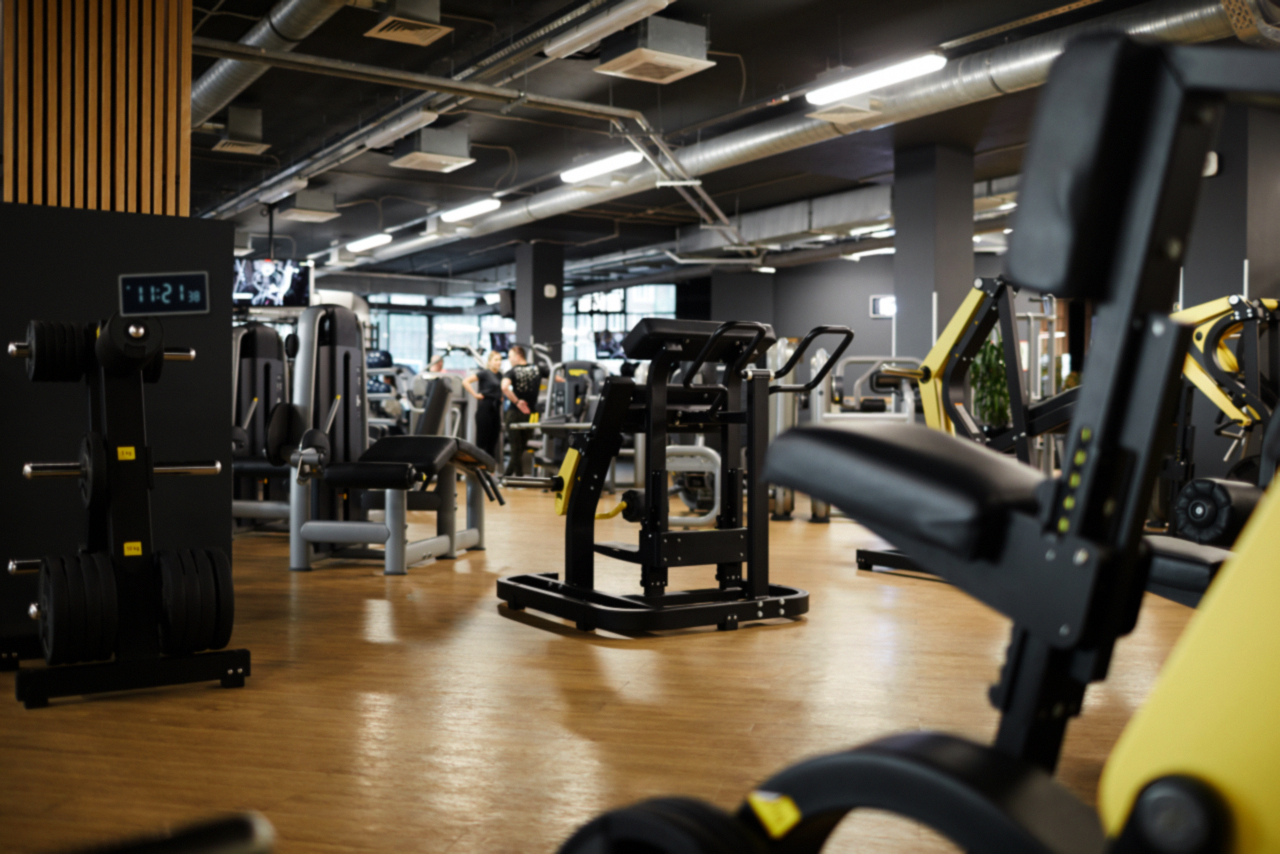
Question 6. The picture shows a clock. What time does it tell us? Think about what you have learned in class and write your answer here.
11:21
